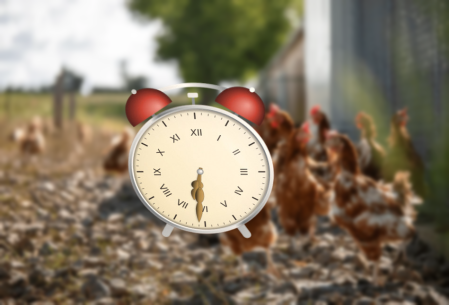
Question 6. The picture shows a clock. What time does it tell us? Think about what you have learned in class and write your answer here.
6:31
